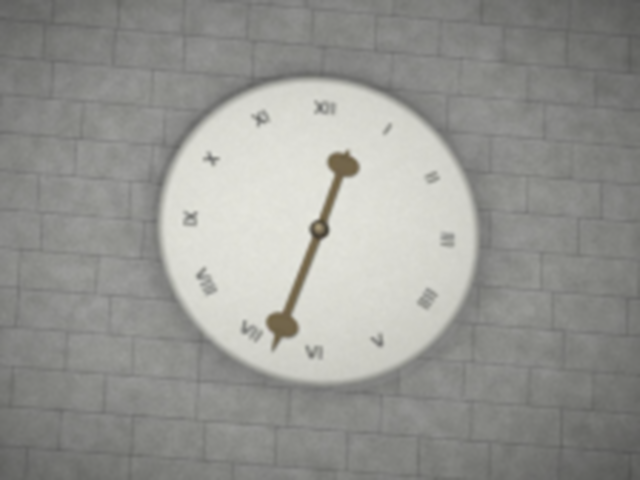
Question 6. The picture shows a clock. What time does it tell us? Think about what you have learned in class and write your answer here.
12:33
